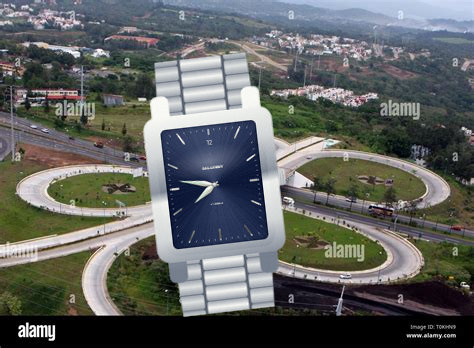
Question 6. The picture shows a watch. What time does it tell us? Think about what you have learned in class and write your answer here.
7:47
